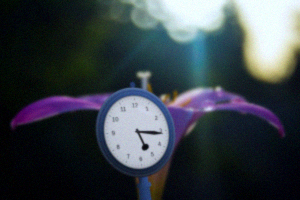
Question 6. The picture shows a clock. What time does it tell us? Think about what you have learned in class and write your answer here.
5:16
